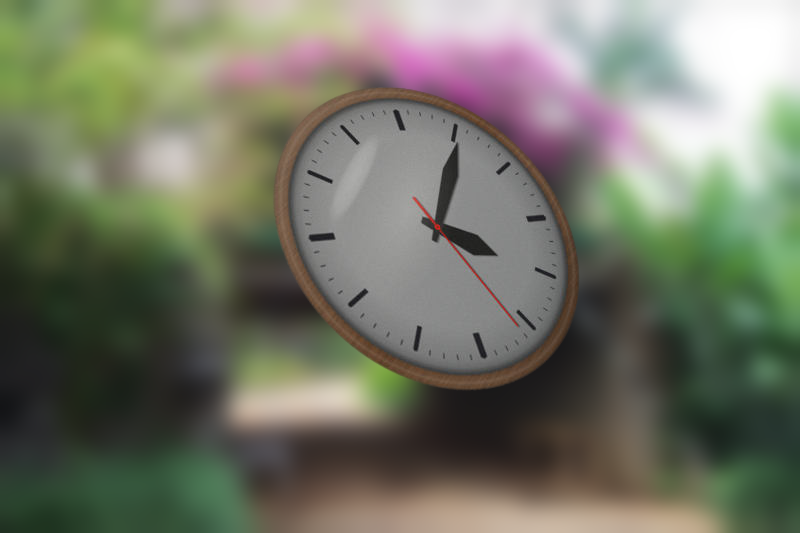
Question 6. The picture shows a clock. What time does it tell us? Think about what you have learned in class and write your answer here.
4:05:26
